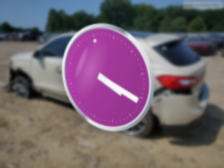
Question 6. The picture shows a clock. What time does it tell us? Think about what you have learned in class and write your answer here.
4:21
